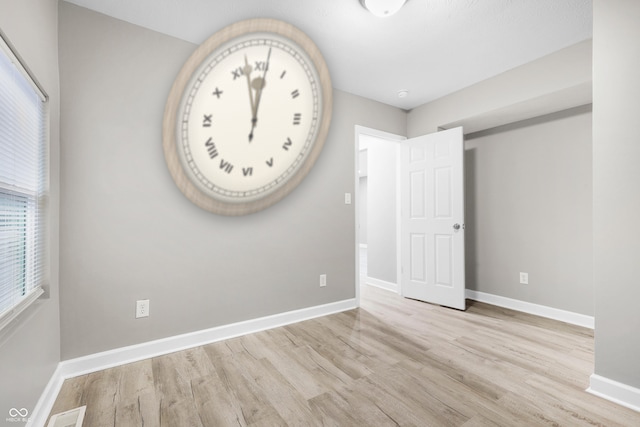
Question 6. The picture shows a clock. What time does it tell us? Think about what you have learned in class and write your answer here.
11:57:01
